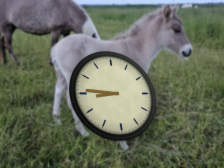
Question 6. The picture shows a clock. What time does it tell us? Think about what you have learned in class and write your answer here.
8:46
